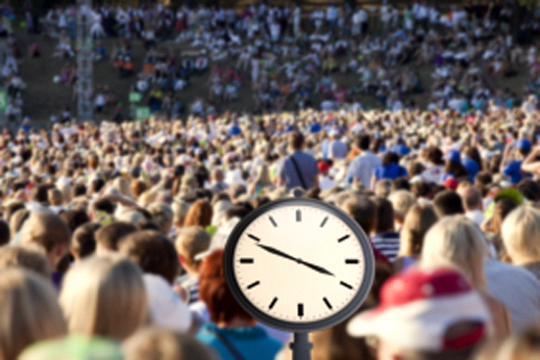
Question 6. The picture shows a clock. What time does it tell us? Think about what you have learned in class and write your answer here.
3:49
